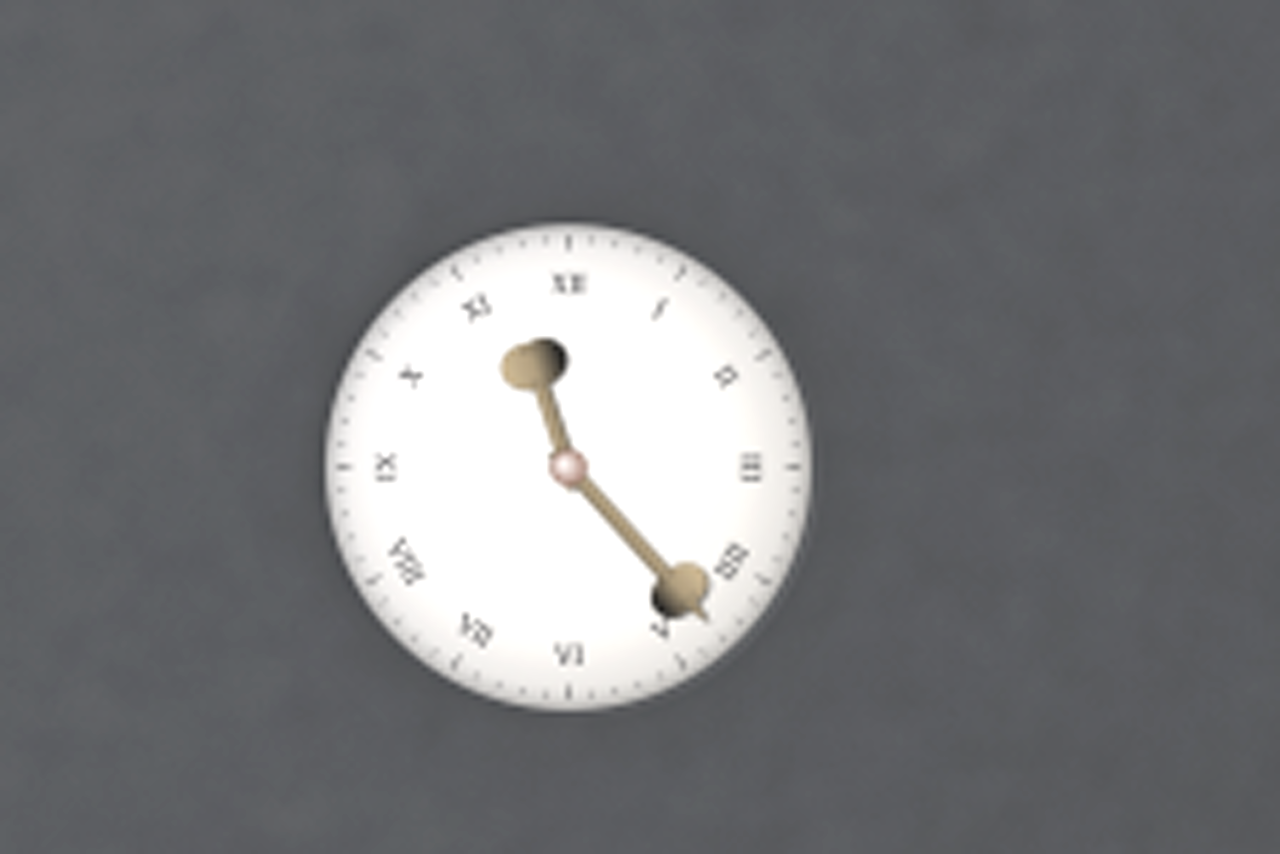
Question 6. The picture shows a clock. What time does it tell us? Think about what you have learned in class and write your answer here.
11:23
